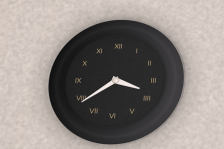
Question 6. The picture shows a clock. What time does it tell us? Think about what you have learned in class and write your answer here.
3:39
